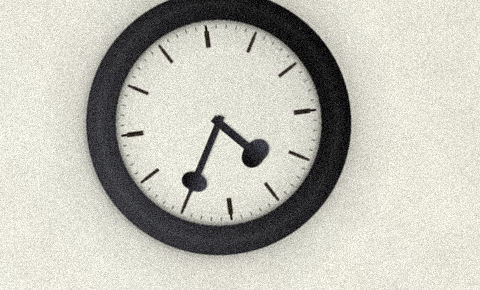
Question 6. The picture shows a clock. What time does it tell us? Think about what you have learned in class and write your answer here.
4:35
